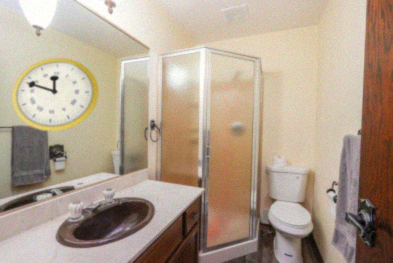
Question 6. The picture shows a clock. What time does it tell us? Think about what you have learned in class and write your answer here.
11:48
